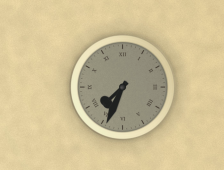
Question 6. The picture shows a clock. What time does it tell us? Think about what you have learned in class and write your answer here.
7:34
